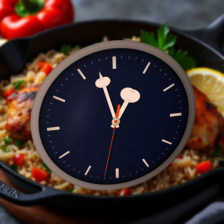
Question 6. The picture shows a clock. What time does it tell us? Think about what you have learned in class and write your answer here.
12:57:32
